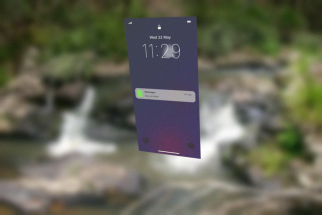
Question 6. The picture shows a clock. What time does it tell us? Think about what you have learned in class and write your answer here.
11:29
